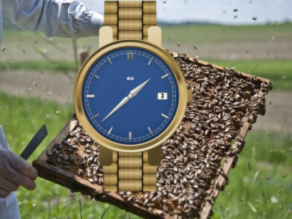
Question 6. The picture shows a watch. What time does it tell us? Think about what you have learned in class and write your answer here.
1:38
